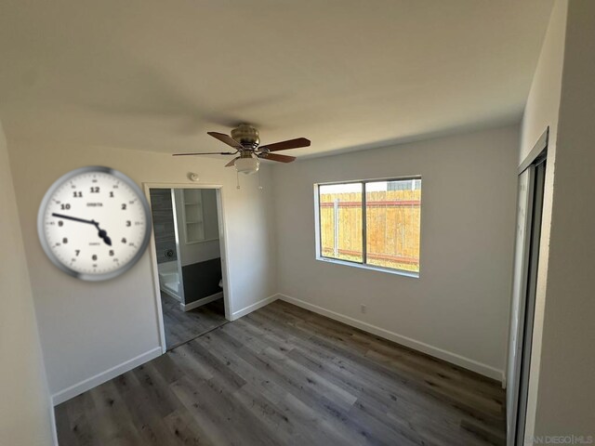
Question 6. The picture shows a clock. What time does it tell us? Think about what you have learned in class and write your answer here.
4:47
